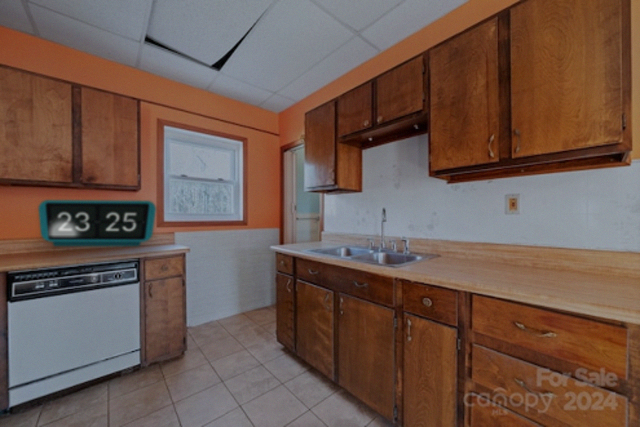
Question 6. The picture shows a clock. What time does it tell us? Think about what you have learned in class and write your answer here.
23:25
